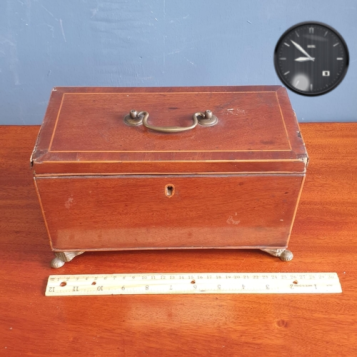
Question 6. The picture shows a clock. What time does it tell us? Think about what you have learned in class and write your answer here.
8:52
